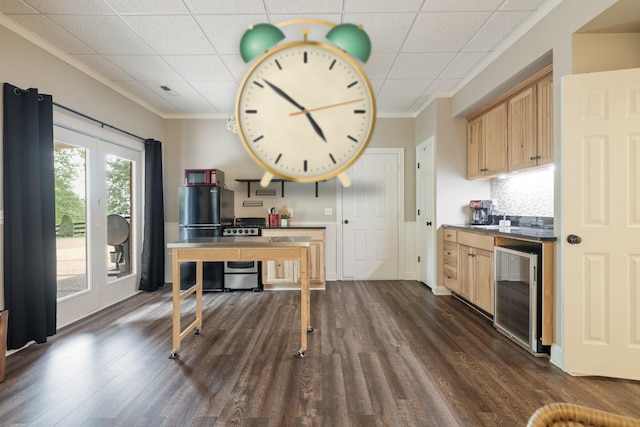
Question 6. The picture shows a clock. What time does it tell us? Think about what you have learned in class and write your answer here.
4:51:13
